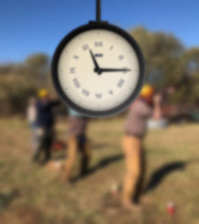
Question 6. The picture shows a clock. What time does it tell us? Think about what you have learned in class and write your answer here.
11:15
